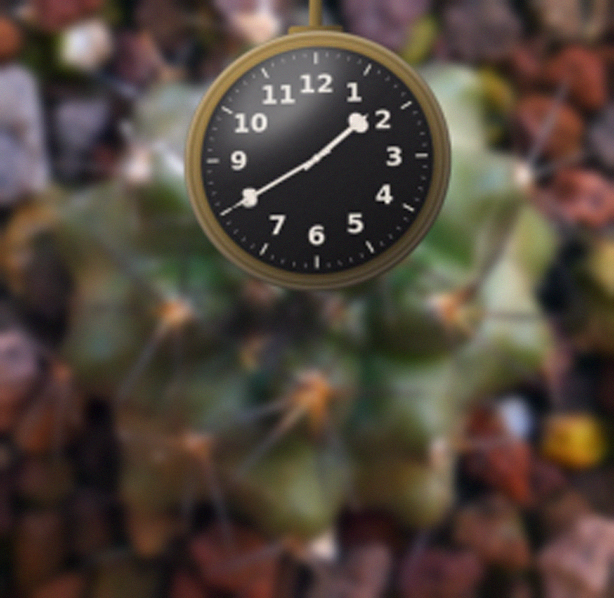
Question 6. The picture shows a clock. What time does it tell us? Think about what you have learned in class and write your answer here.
1:40
